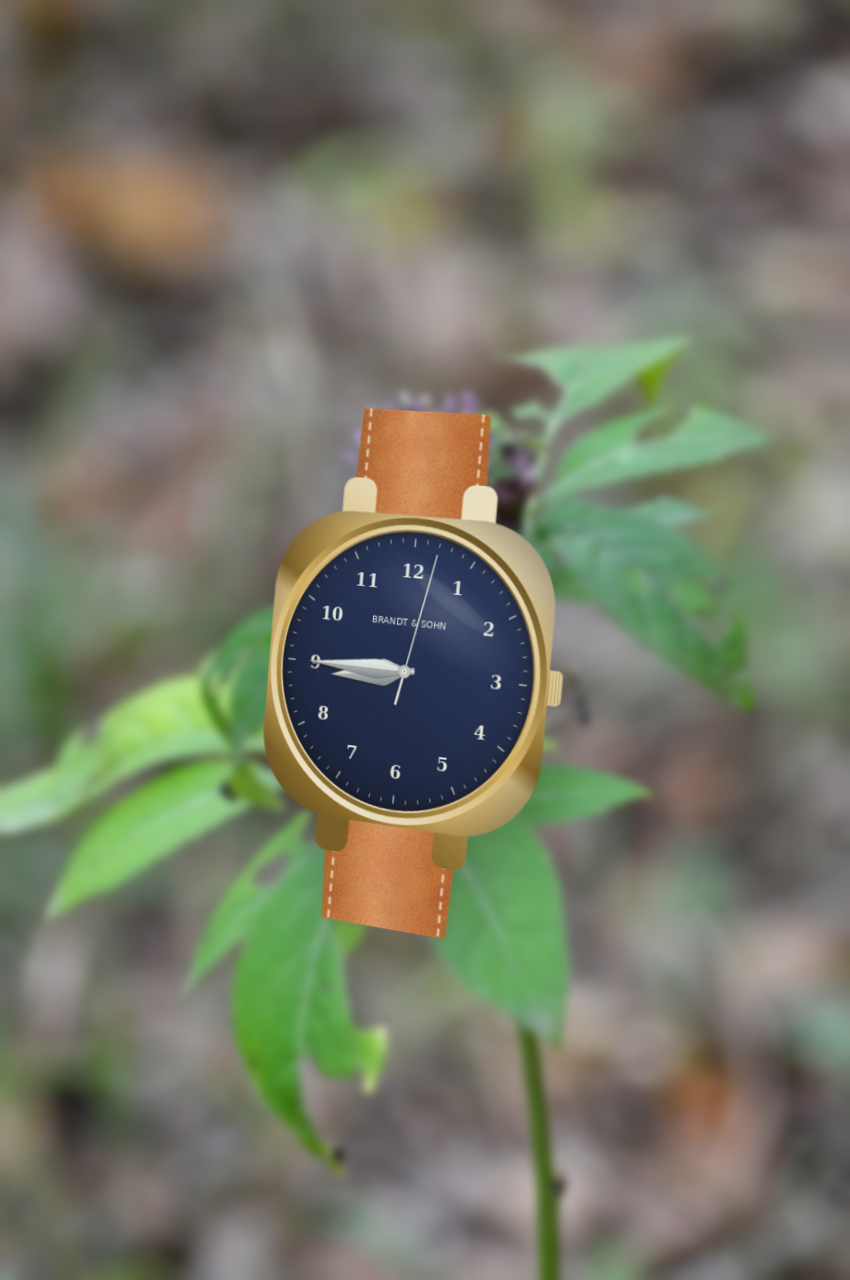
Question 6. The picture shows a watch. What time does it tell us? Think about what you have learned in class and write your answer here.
8:45:02
